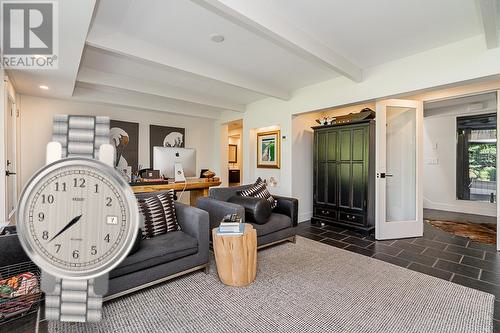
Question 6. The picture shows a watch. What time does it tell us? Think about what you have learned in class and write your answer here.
7:38
